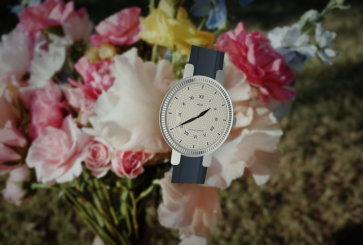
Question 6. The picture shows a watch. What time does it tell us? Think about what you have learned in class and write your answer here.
1:40
